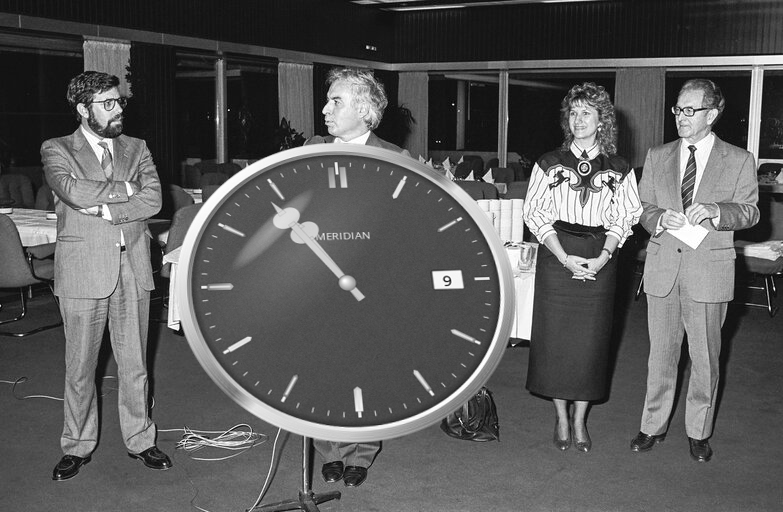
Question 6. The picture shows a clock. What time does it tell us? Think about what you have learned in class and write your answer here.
10:54
